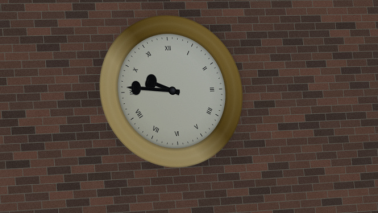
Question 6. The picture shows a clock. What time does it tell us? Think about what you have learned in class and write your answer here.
9:46
